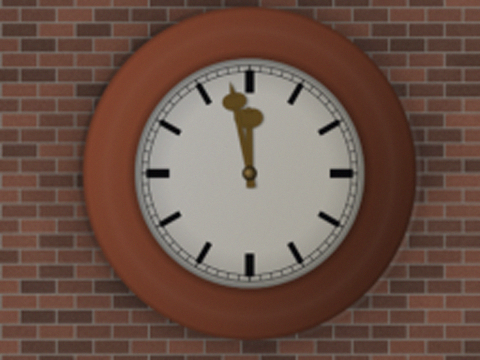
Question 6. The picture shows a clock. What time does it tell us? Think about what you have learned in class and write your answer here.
11:58
